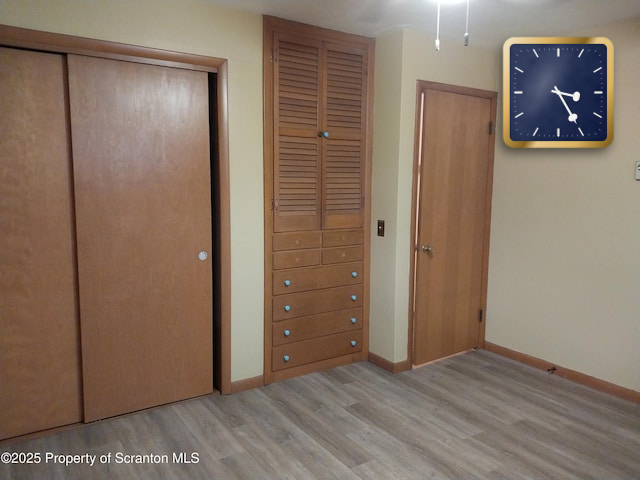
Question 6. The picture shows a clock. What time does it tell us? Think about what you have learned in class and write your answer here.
3:25
